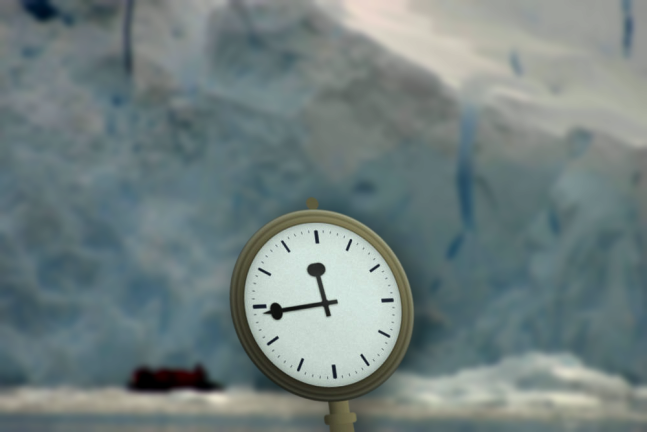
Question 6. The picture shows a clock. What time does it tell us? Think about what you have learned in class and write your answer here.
11:44
